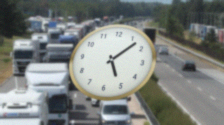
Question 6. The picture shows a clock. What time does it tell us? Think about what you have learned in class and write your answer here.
5:07
